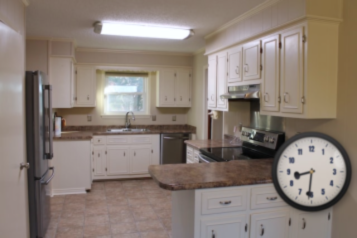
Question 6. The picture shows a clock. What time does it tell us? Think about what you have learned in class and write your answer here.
8:31
